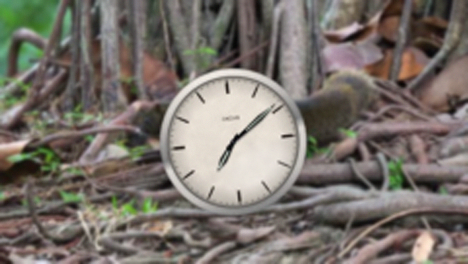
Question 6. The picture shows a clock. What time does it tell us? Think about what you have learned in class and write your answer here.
7:09
